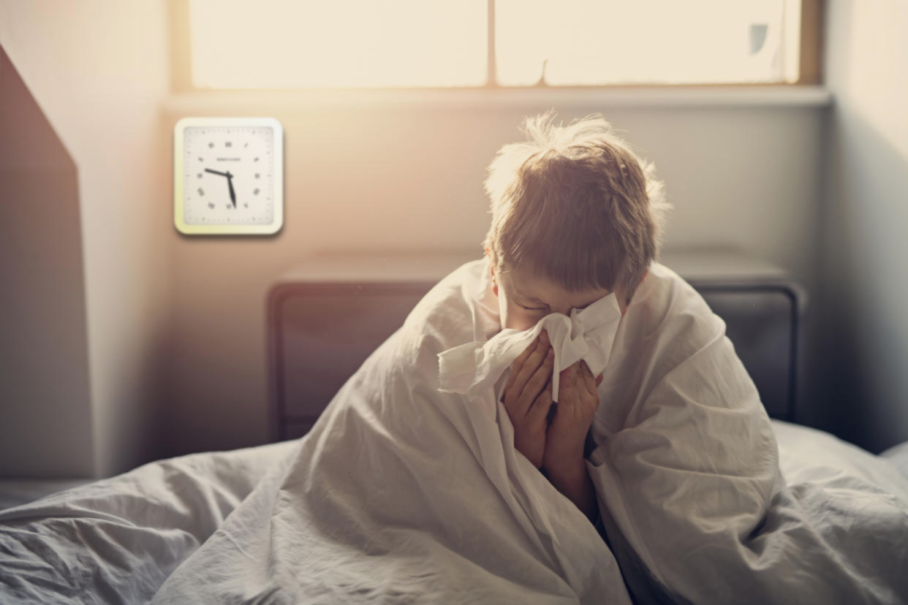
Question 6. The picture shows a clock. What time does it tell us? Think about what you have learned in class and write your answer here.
9:28
